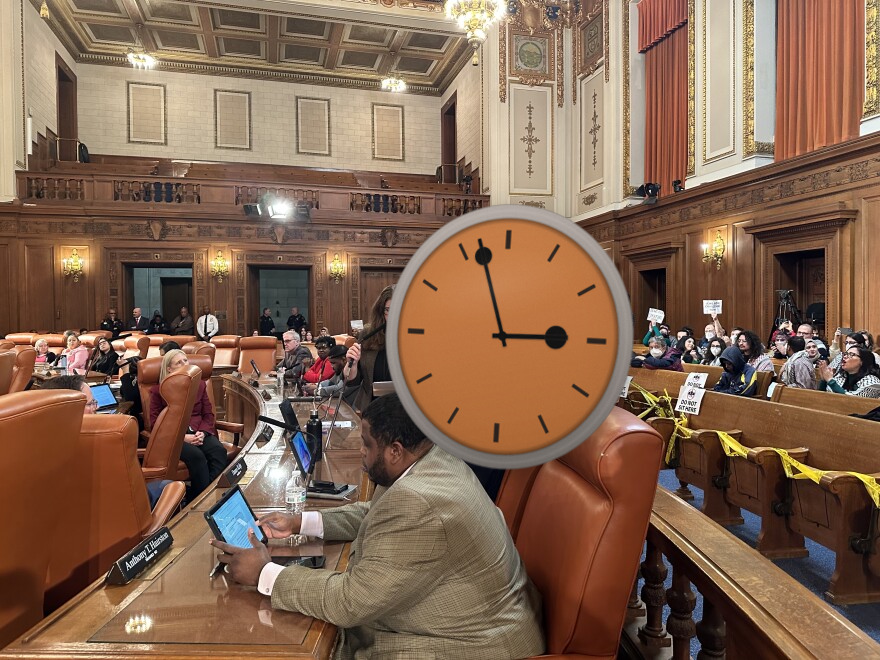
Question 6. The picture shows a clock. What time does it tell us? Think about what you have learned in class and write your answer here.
2:57
